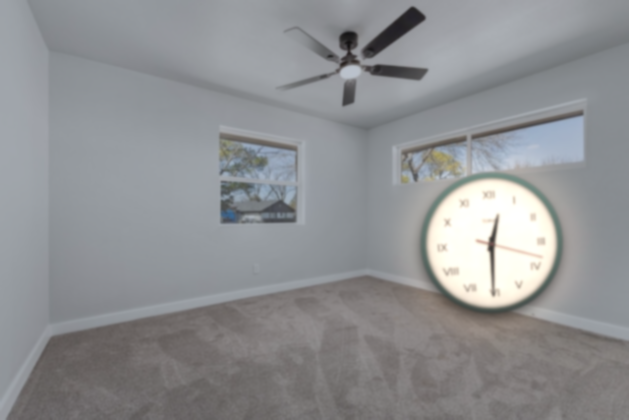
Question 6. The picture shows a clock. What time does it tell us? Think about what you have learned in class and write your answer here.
12:30:18
